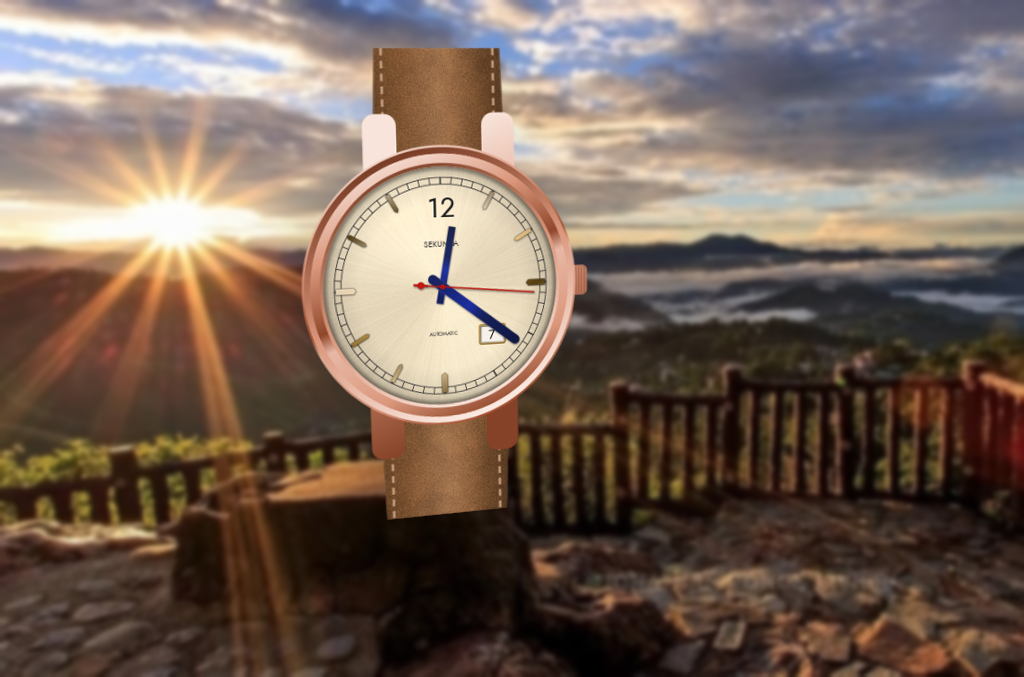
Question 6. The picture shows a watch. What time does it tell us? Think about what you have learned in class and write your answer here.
12:21:16
